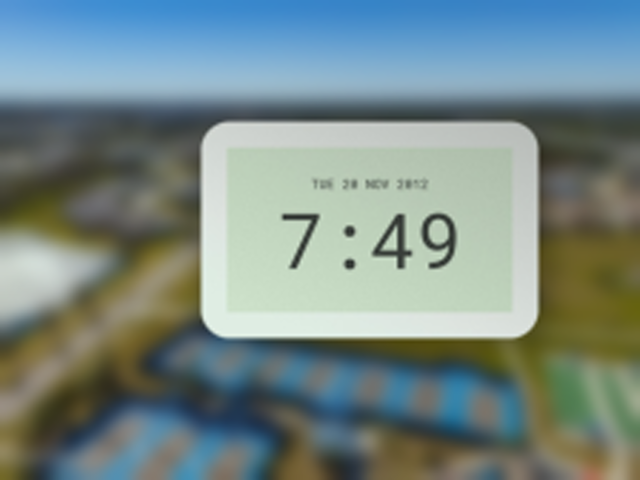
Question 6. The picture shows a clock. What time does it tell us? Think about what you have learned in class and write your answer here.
7:49
